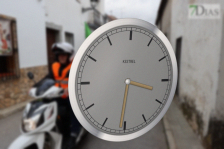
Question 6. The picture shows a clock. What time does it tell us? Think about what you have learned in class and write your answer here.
3:31
